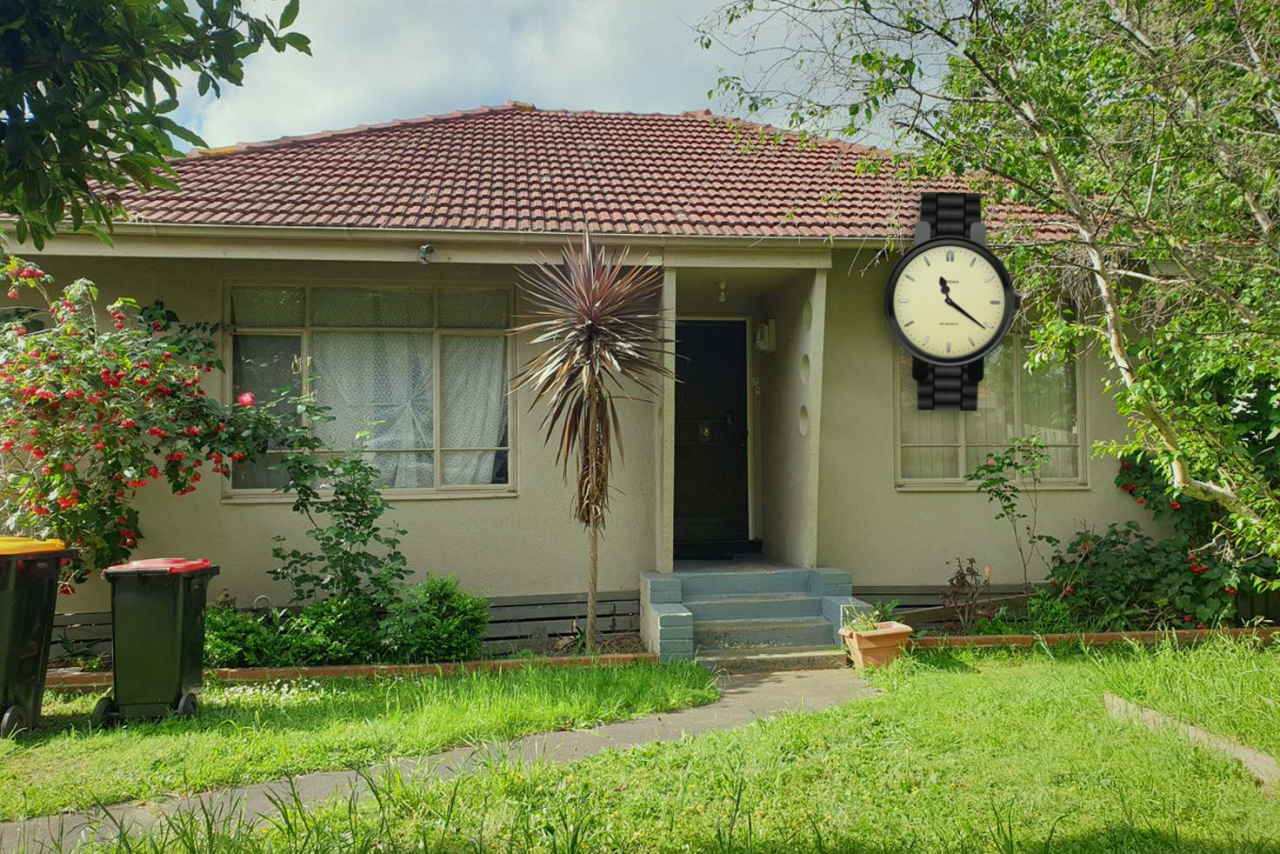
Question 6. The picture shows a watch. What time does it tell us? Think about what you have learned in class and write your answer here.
11:21
